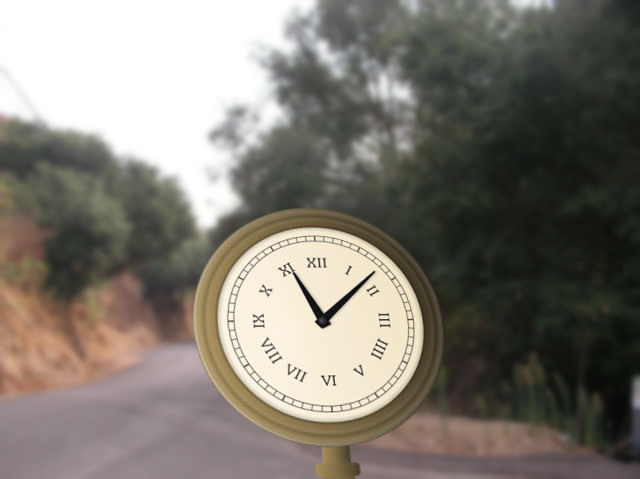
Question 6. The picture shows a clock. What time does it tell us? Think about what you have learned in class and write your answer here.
11:08
